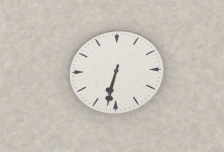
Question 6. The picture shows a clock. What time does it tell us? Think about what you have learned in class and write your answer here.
6:32
